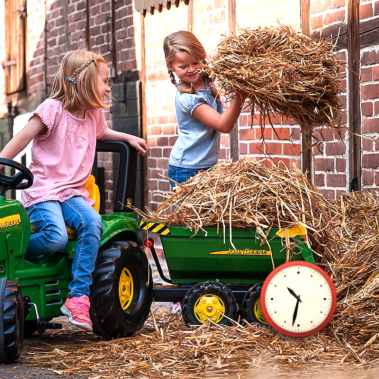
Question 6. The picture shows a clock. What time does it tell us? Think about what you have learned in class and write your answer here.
10:32
